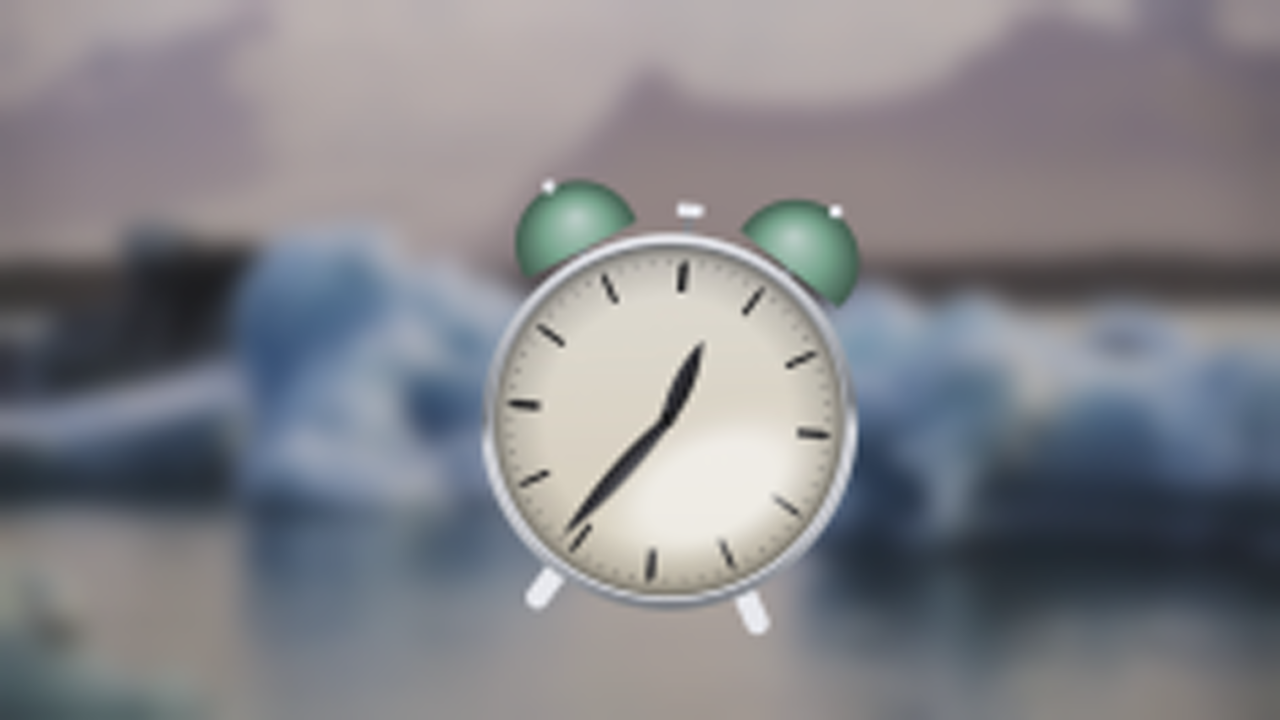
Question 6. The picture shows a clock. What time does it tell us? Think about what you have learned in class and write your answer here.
12:36
